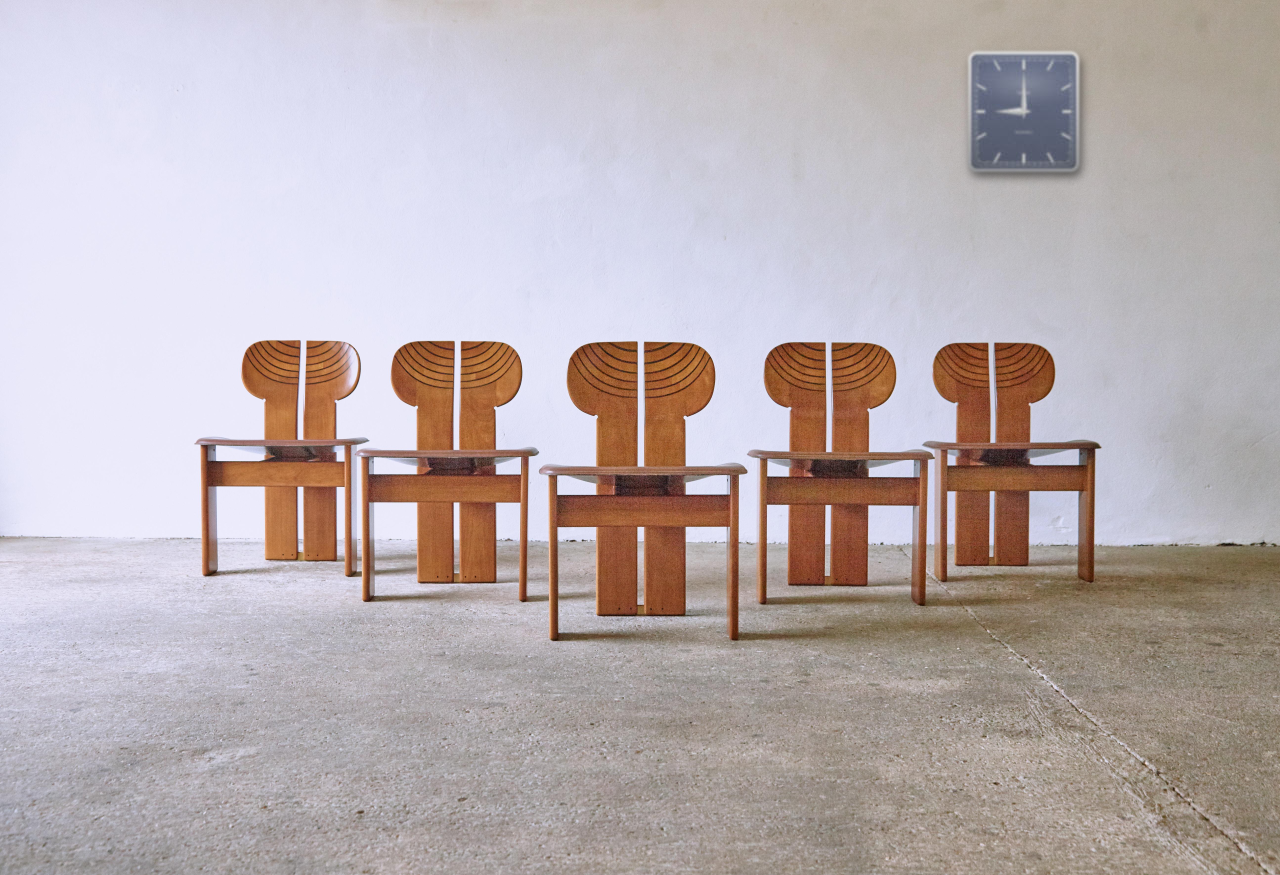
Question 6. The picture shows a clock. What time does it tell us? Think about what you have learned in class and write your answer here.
9:00
